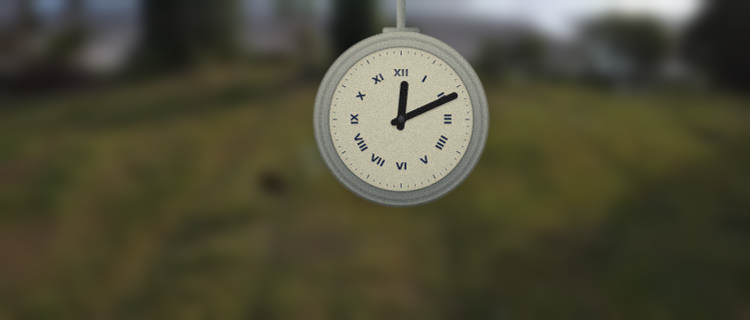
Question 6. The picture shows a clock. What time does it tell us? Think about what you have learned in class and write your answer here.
12:11
